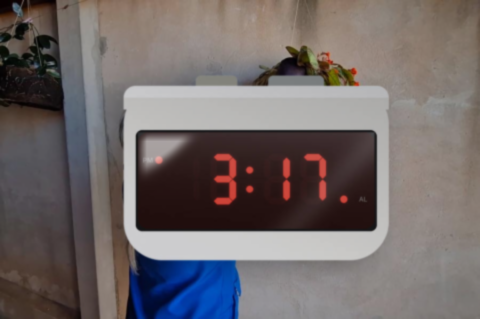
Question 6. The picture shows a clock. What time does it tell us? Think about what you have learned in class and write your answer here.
3:17
